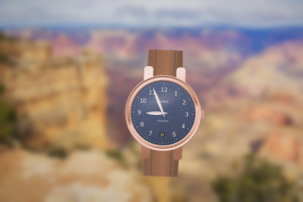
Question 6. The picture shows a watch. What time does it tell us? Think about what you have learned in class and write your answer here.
8:56
